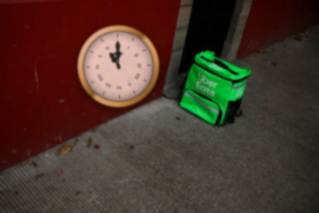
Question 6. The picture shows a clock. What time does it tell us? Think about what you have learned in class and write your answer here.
11:00
